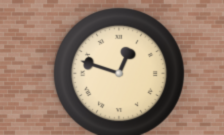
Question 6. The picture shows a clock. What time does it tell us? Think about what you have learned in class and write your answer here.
12:48
